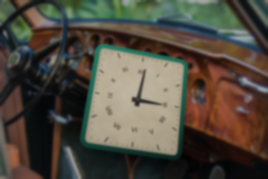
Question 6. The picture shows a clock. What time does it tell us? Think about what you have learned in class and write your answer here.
3:01
